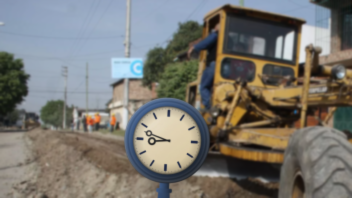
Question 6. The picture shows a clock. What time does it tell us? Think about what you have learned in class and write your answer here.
8:48
